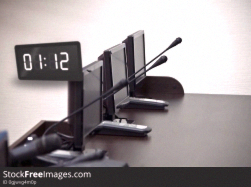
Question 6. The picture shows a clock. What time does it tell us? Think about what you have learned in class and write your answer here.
1:12
